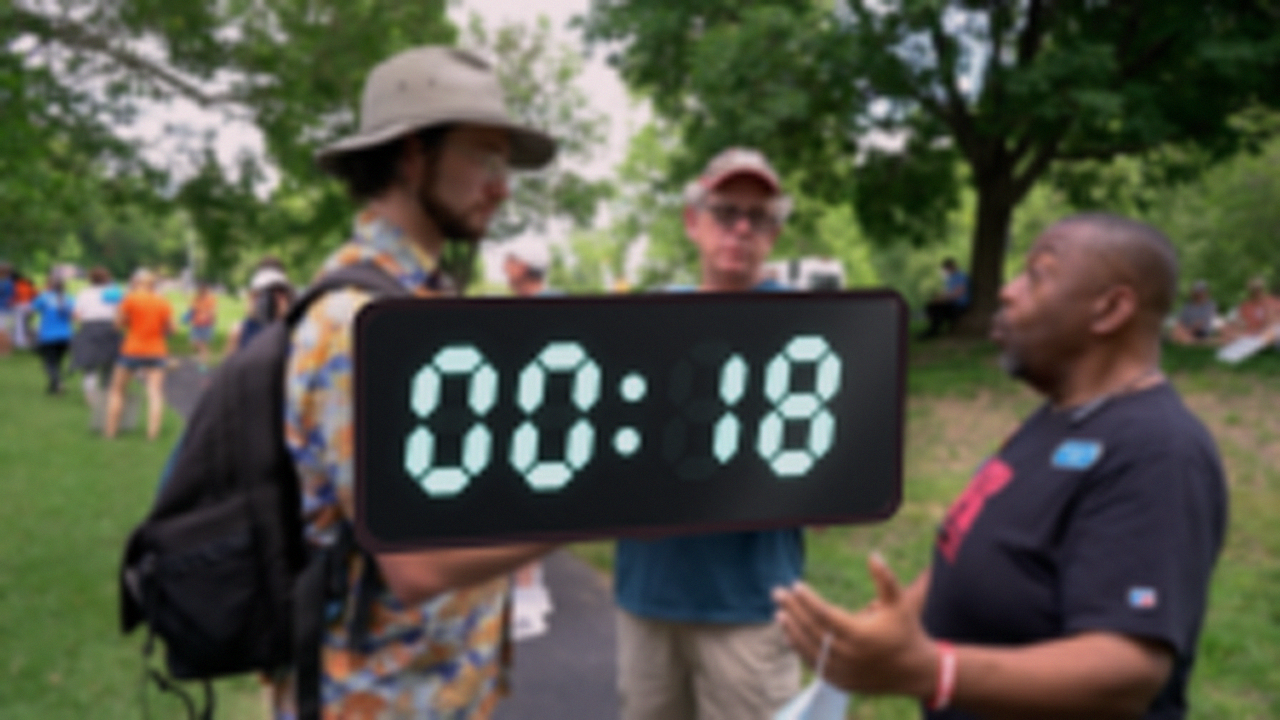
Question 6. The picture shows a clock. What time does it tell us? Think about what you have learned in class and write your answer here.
0:18
